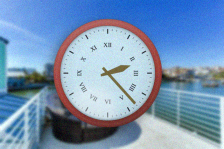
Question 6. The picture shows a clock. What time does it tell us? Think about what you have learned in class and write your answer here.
2:23
